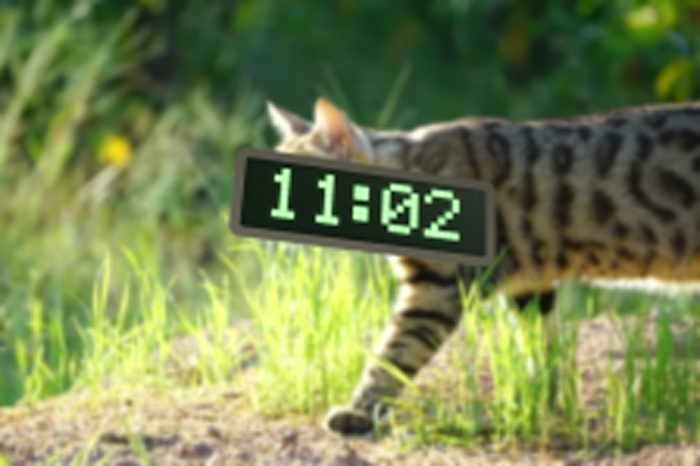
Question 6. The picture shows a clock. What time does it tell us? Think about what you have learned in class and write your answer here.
11:02
